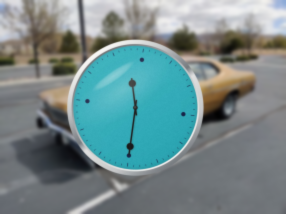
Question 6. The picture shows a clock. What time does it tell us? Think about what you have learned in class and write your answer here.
11:30
